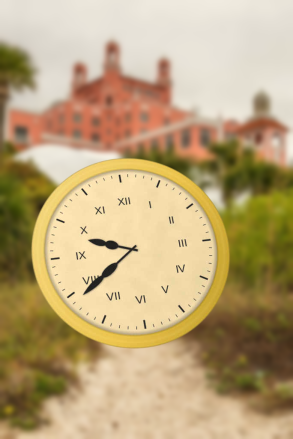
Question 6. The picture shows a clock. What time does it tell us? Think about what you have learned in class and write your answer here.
9:39
